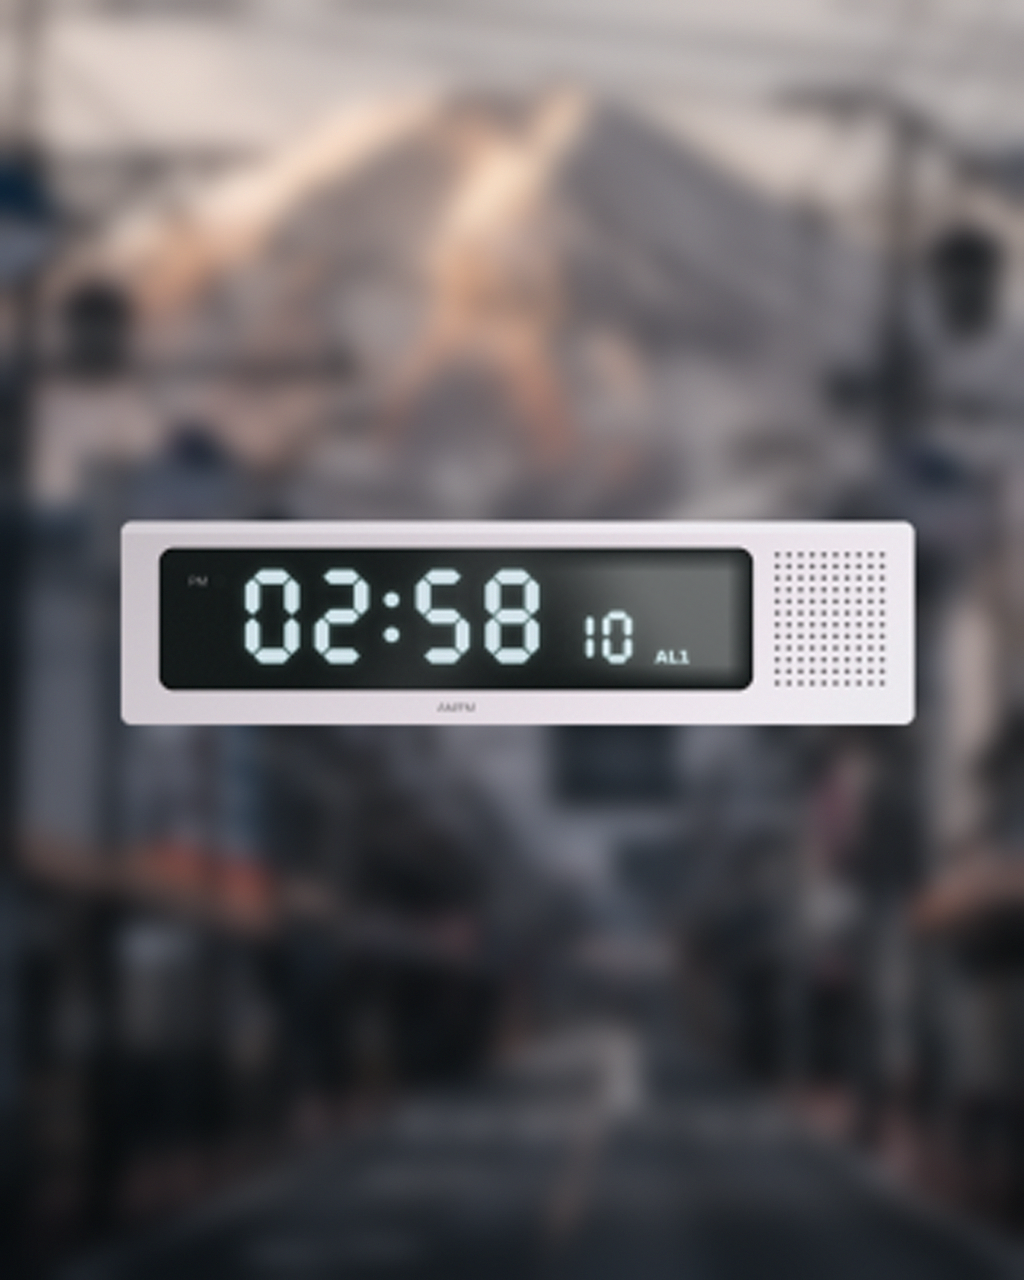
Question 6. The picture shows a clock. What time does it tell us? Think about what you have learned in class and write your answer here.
2:58:10
